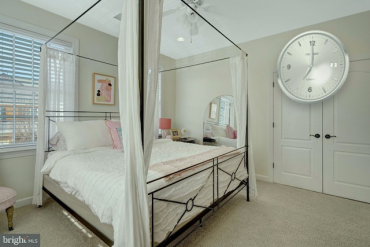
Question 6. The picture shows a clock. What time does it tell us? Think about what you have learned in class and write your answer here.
7:00
